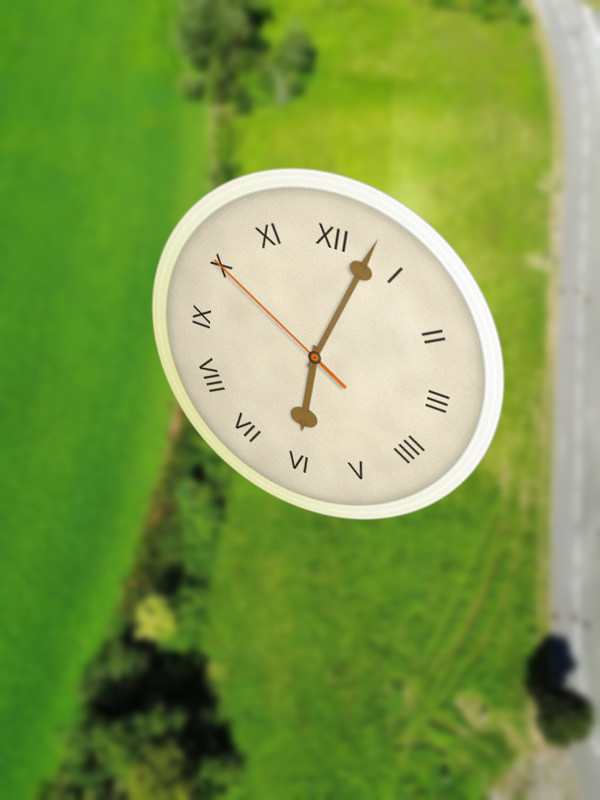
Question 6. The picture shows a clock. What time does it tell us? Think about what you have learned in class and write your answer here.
6:02:50
